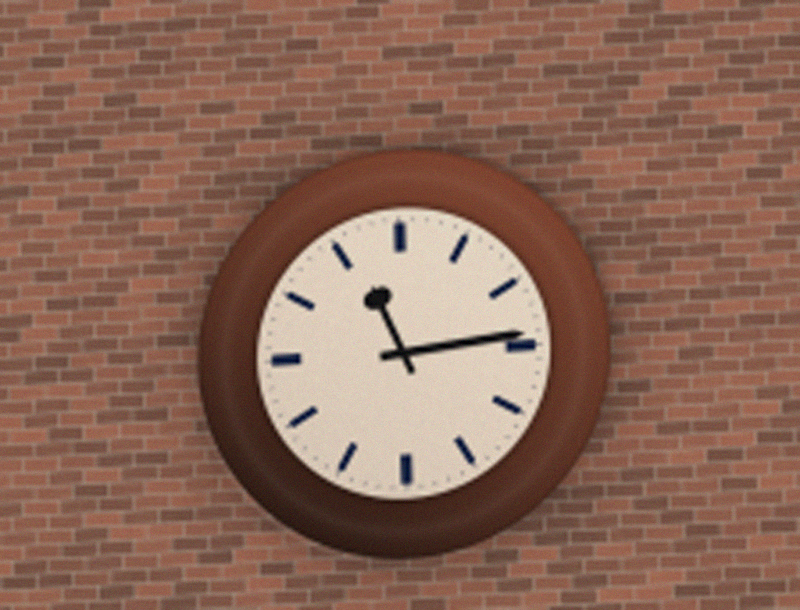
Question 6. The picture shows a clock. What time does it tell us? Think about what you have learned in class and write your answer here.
11:14
